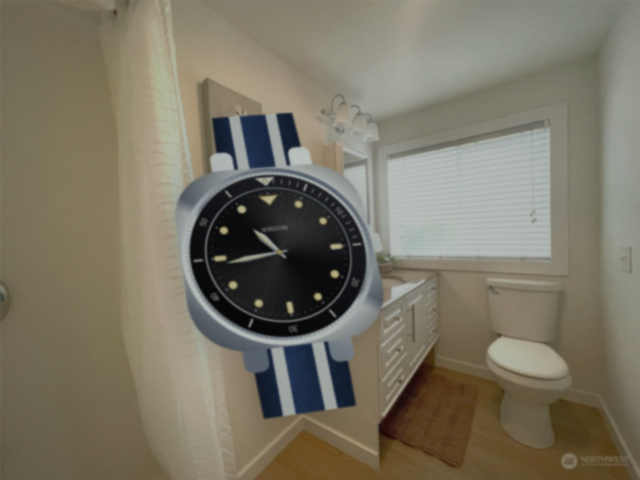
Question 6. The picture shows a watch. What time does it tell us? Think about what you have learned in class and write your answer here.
10:44
